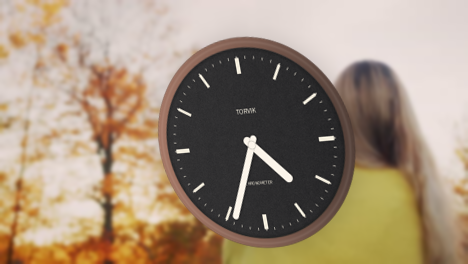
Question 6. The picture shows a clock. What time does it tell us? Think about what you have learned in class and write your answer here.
4:34
